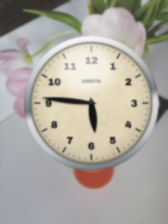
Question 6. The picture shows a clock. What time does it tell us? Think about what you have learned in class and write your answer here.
5:46
